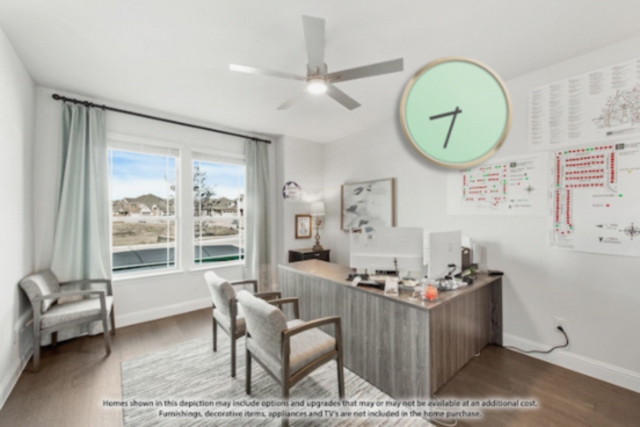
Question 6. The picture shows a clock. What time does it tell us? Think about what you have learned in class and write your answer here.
8:33
